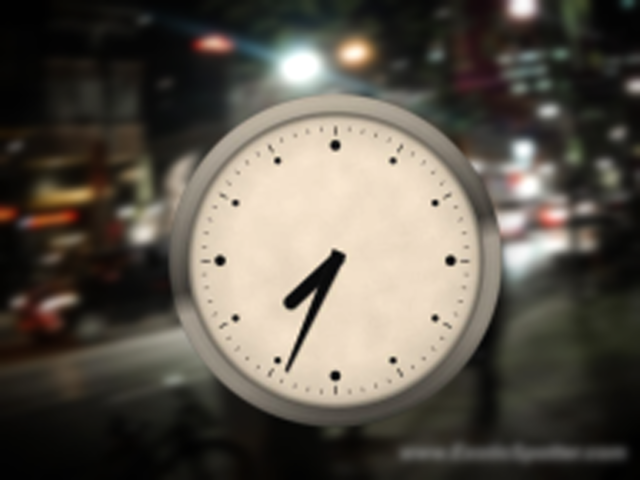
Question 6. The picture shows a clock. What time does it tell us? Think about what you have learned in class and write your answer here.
7:34
